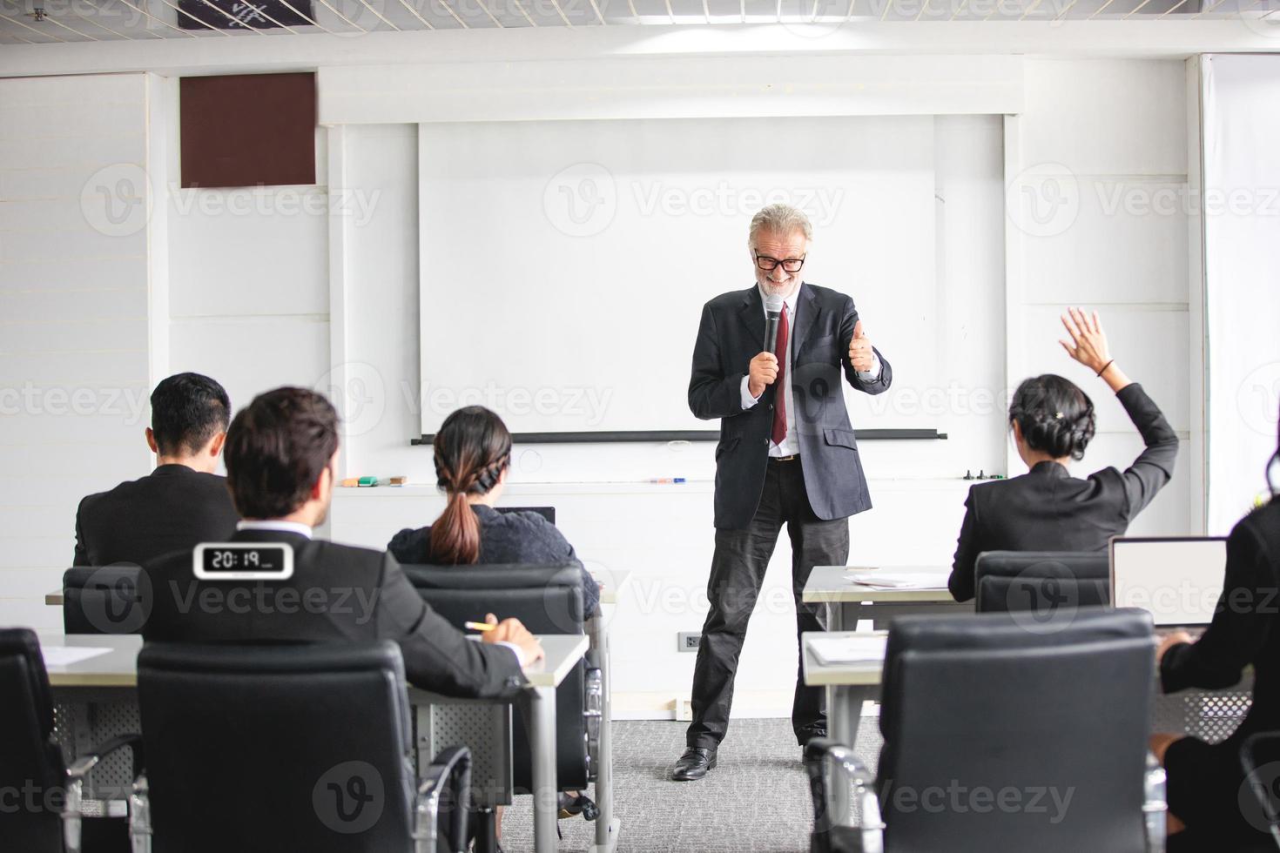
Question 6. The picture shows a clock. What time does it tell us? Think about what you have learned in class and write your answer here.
20:19
